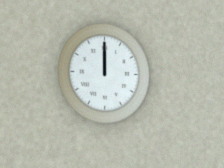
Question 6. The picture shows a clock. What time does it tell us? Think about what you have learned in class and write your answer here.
12:00
